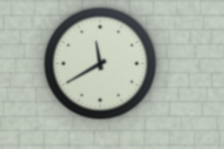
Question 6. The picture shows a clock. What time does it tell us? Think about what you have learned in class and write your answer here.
11:40
